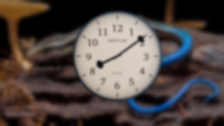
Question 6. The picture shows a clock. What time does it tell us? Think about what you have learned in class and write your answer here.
8:09
